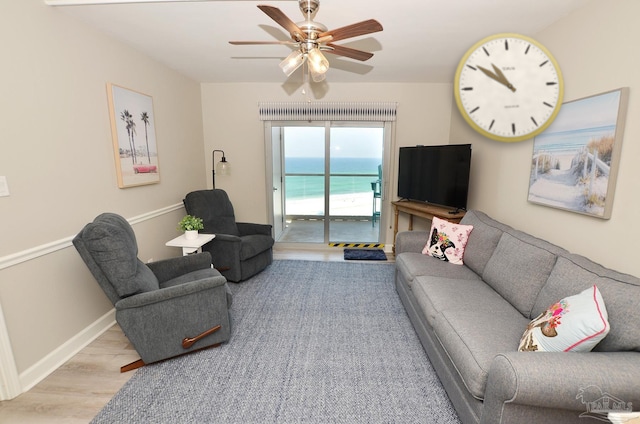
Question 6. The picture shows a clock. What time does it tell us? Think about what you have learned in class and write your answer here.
10:51
